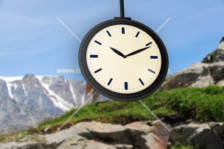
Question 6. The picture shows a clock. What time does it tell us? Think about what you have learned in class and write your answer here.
10:11
